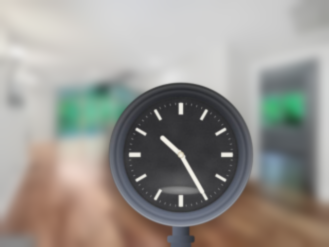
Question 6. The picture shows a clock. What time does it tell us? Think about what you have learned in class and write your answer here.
10:25
